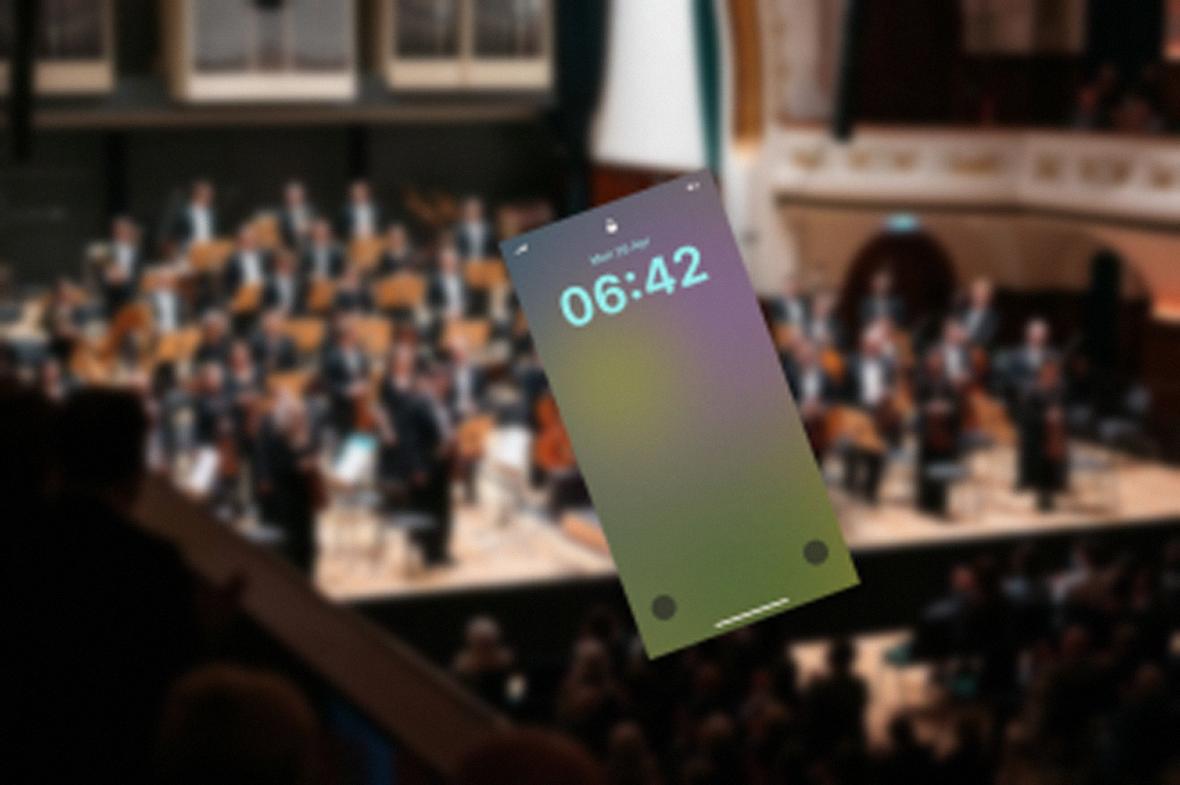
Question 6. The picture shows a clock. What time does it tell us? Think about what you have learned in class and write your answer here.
6:42
